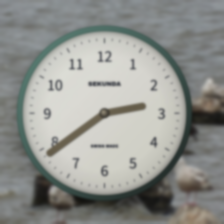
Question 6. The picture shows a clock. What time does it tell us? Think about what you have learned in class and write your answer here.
2:39
